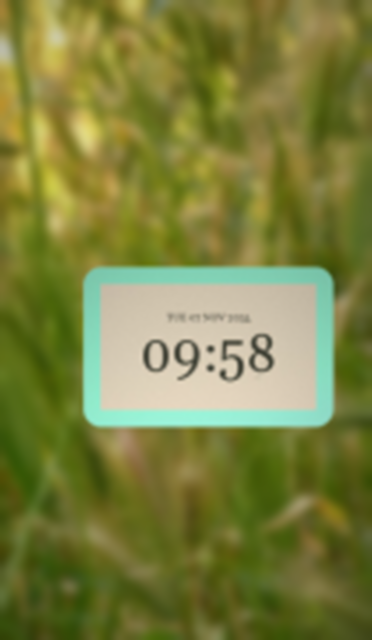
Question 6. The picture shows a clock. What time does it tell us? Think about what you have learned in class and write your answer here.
9:58
